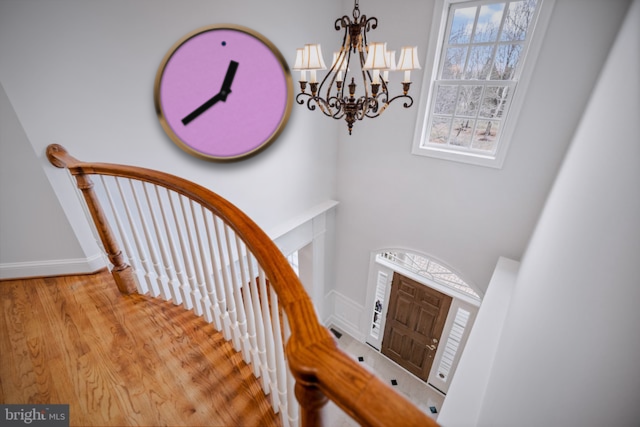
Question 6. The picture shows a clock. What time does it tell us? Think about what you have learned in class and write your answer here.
12:39
